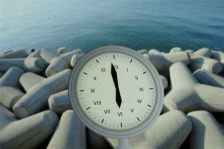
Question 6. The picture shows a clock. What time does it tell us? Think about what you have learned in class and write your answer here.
5:59
